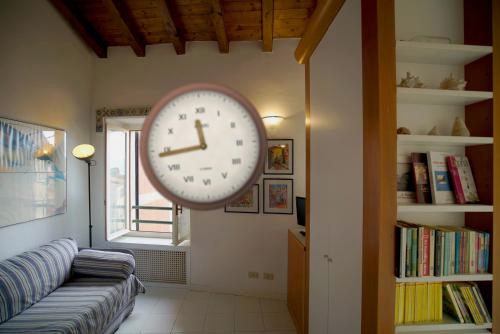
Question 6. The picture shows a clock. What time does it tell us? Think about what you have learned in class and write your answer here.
11:44
